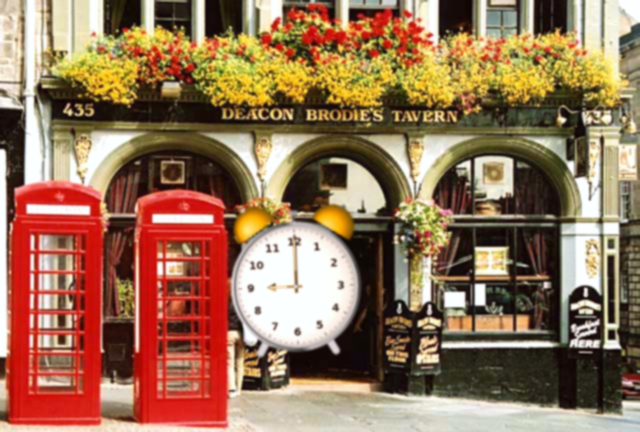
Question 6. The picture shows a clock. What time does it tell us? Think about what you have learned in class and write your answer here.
9:00
